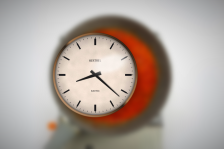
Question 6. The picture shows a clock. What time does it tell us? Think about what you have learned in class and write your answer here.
8:22
